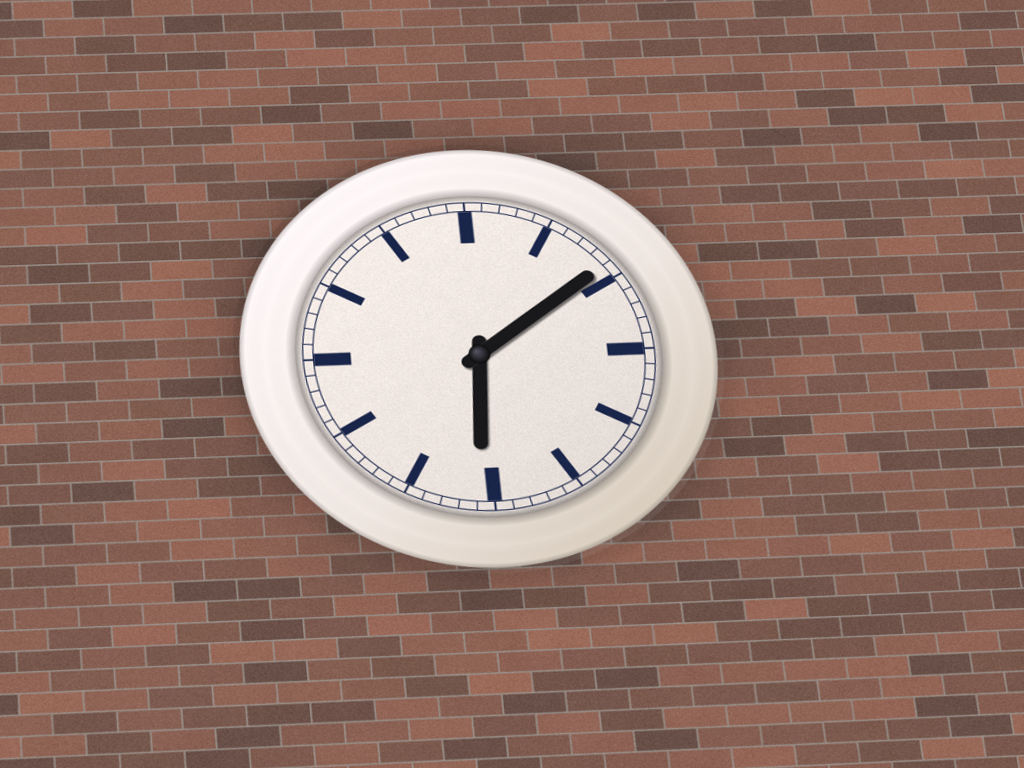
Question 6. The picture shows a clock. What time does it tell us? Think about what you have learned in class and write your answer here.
6:09
